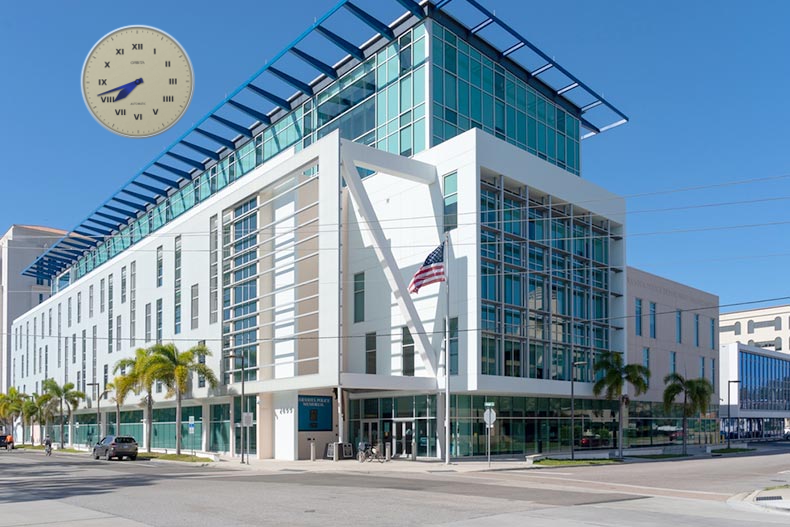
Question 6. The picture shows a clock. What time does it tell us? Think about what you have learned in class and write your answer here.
7:42
